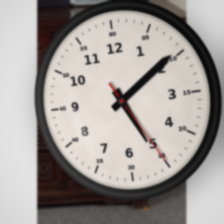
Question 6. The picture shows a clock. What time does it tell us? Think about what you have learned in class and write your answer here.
5:09:25
